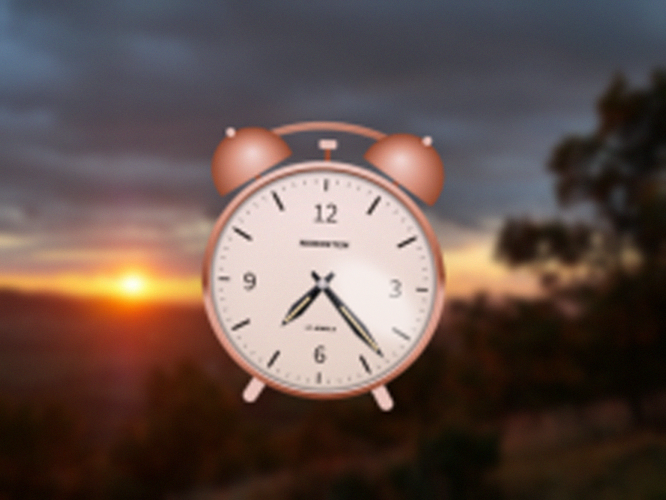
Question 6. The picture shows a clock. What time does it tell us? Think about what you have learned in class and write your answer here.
7:23
